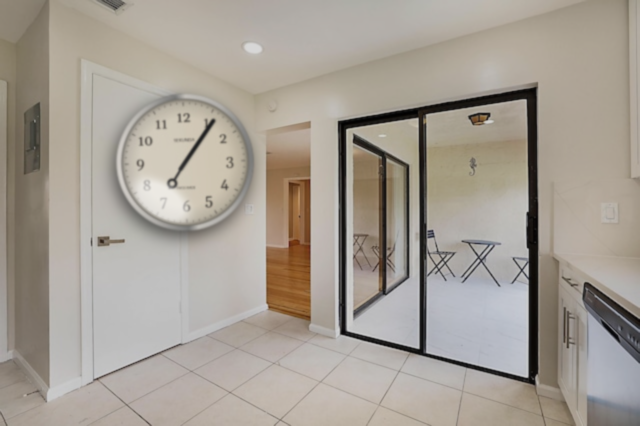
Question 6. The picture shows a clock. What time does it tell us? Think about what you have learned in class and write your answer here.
7:06
